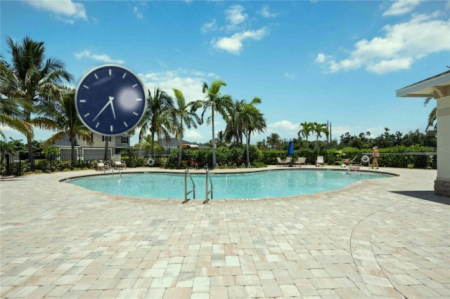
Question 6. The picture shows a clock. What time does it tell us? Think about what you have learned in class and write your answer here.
5:37
